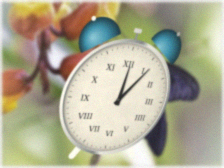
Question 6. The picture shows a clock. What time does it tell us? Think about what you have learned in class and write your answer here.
12:06
